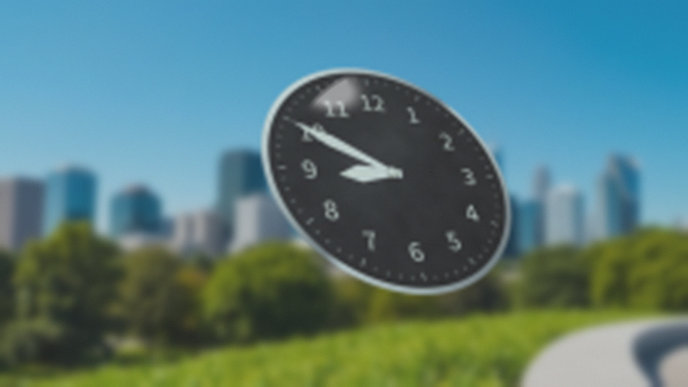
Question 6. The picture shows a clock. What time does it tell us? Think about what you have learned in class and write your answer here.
8:50
